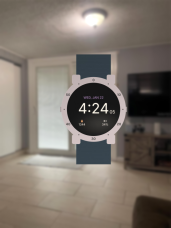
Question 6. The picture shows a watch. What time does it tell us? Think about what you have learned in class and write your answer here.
4:24
